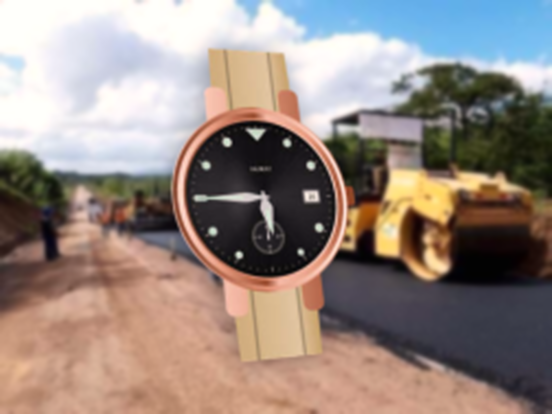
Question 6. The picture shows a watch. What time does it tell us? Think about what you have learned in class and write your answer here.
5:45
